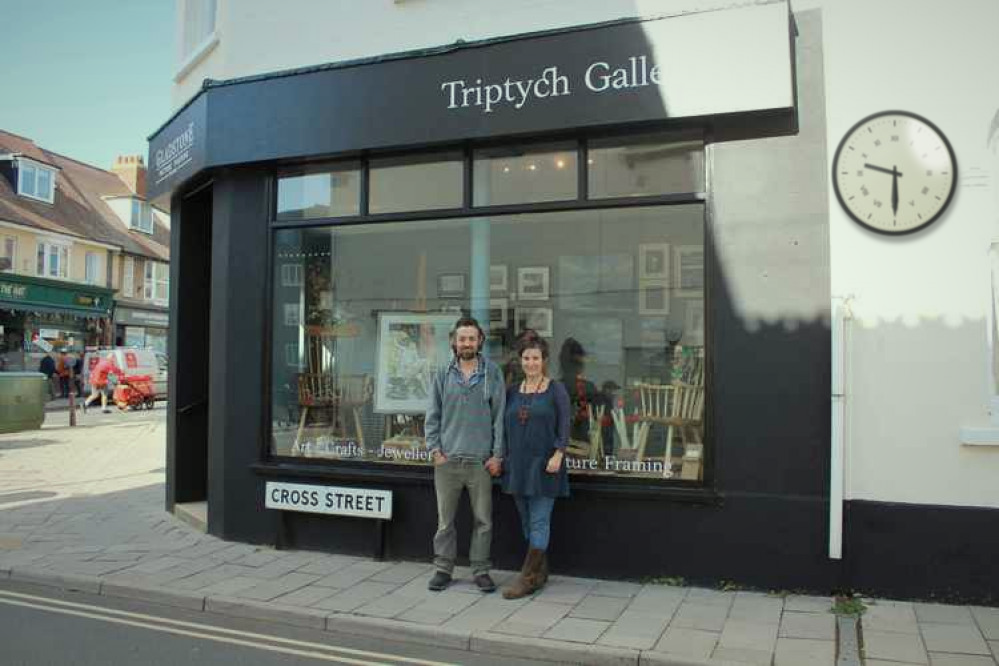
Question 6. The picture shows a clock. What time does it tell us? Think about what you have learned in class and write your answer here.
9:30
